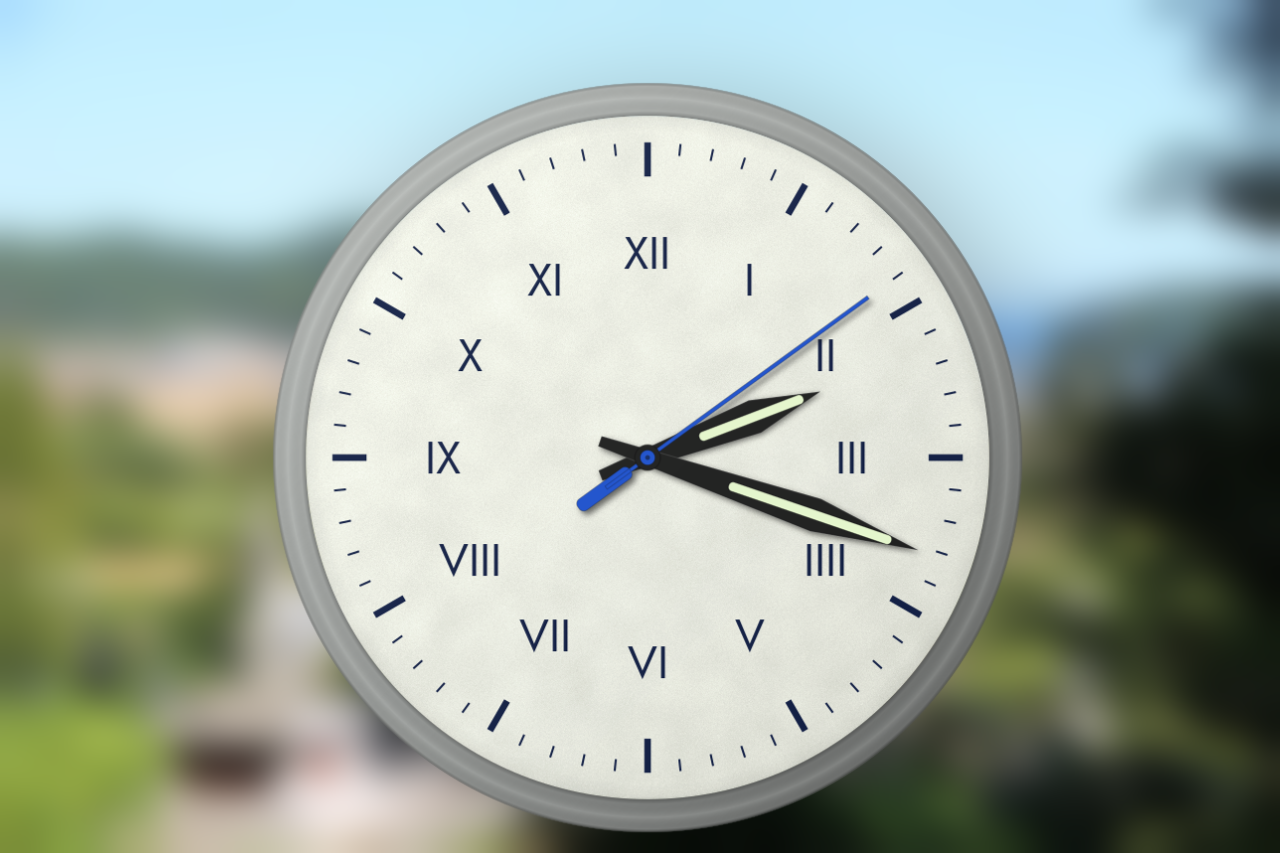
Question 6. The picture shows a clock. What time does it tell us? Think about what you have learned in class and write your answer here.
2:18:09
